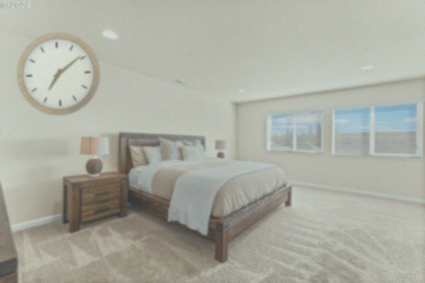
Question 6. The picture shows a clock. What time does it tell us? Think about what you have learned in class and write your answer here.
7:09
